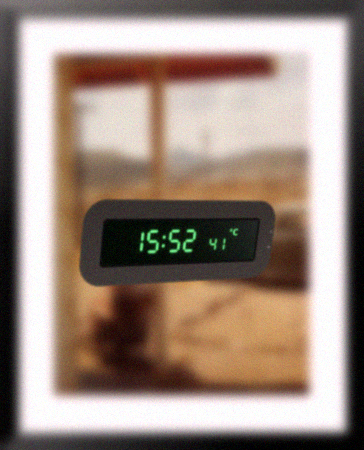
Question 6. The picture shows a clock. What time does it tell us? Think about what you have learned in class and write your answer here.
15:52
